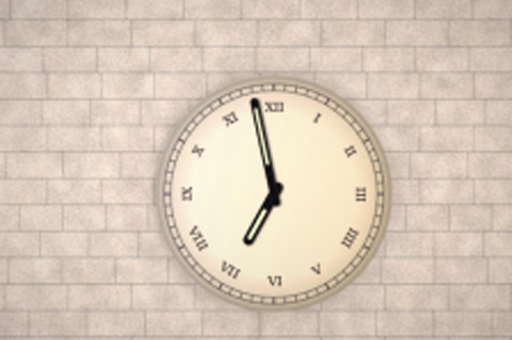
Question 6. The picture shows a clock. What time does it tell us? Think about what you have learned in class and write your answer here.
6:58
